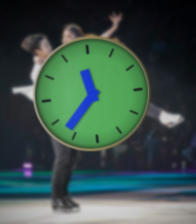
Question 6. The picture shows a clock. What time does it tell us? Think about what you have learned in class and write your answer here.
11:37
